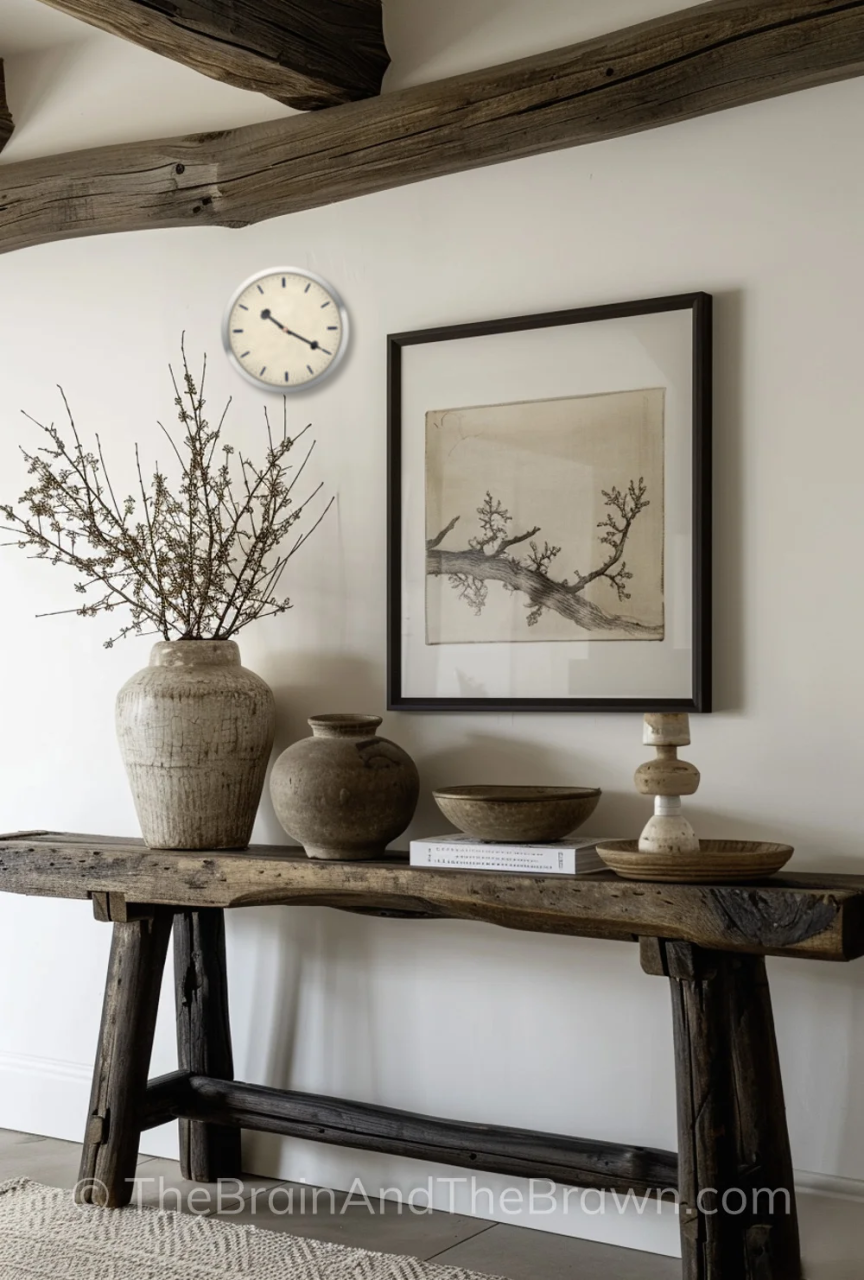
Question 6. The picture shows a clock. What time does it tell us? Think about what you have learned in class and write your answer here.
10:20
